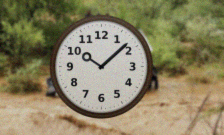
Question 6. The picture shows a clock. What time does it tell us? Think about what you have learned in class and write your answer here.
10:08
